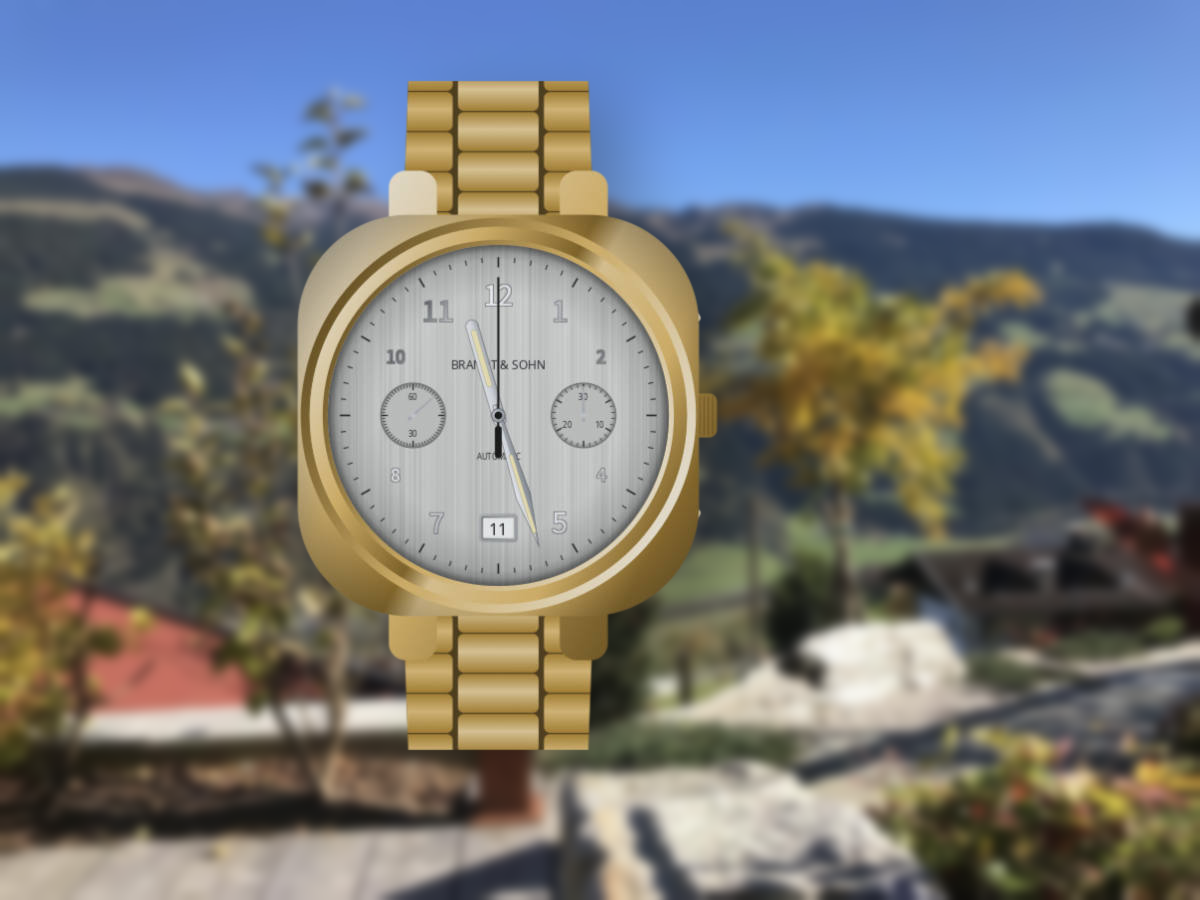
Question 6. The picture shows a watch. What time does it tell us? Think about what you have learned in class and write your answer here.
11:27:08
